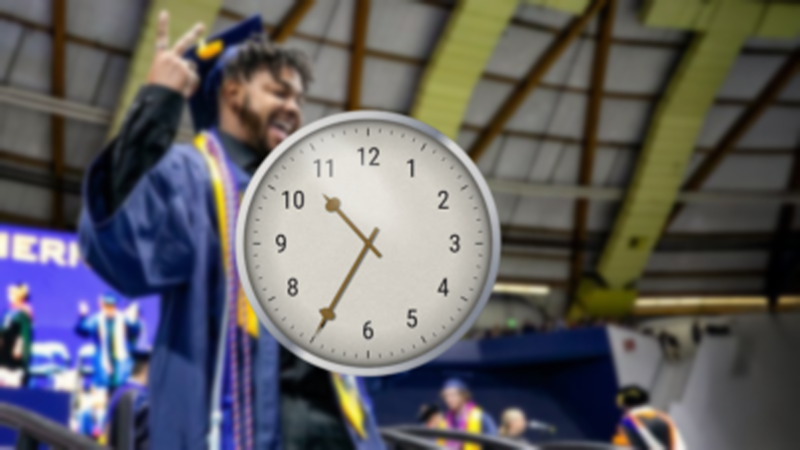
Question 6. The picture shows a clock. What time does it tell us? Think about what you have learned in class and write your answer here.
10:35
